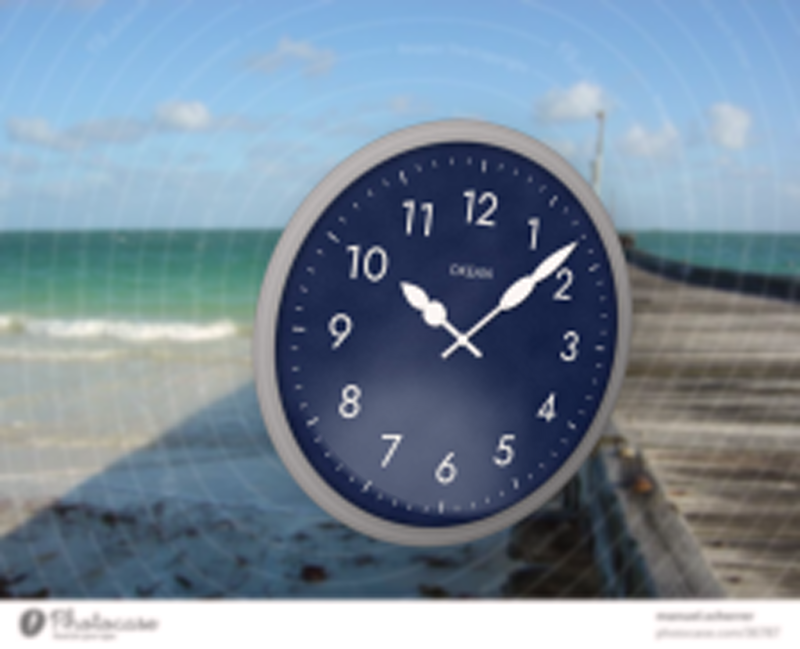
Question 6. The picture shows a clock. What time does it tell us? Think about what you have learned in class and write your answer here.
10:08
